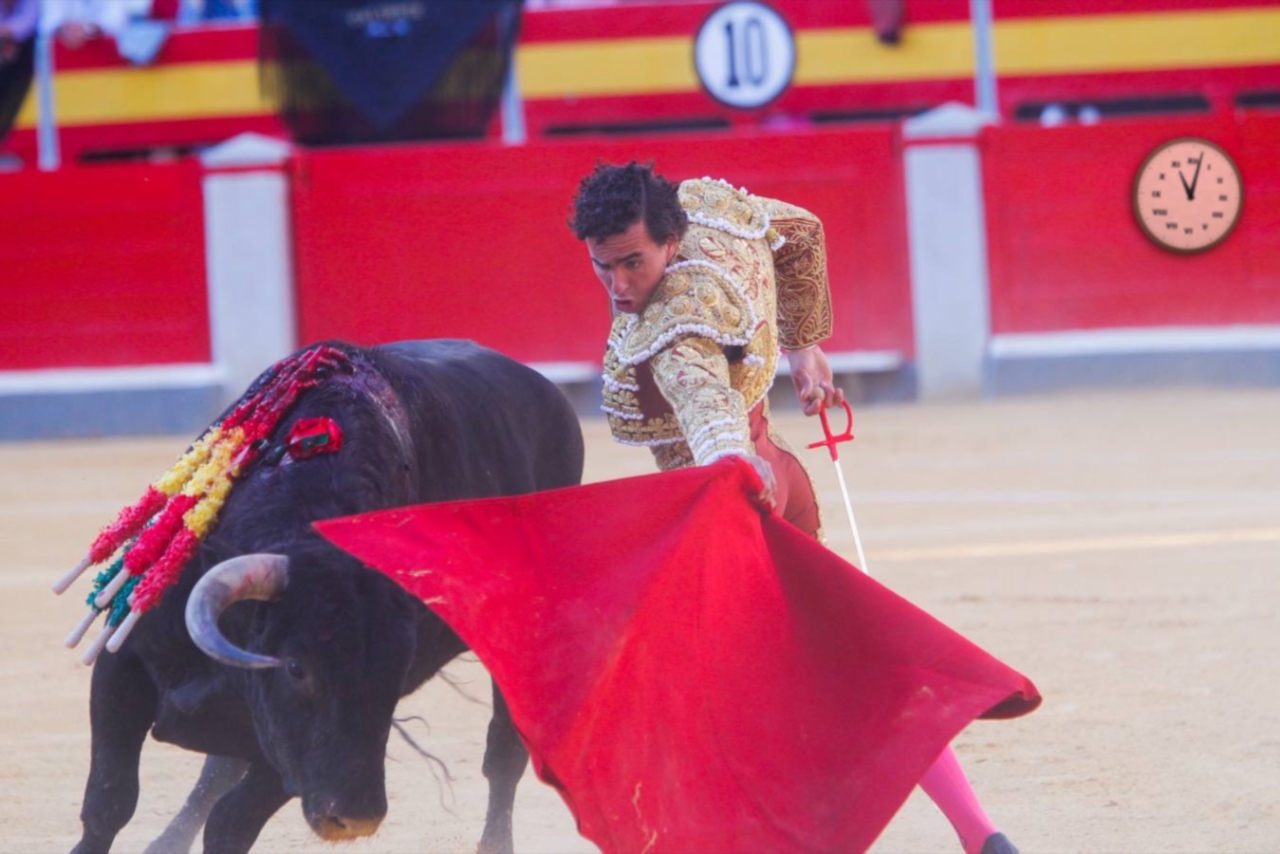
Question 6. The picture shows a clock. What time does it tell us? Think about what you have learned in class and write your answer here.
11:02
